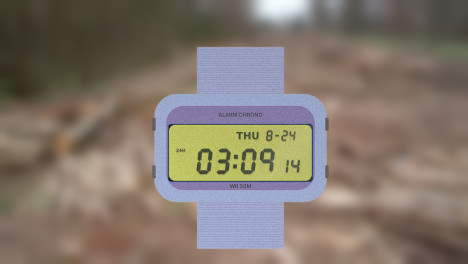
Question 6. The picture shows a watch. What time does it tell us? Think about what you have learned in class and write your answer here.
3:09:14
